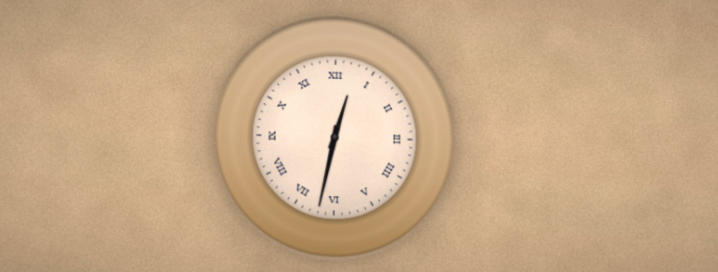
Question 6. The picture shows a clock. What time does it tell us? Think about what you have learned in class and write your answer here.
12:32
